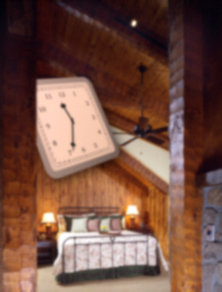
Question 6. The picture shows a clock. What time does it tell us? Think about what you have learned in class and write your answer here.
11:34
